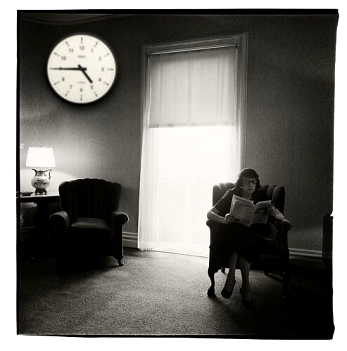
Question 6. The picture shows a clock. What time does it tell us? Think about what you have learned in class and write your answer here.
4:45
